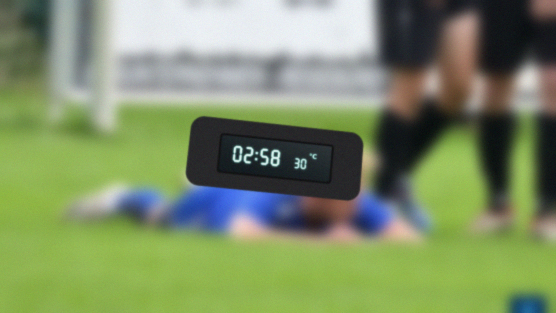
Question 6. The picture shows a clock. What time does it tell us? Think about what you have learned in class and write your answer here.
2:58
